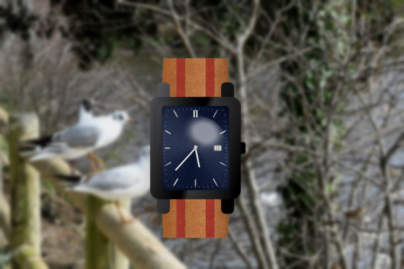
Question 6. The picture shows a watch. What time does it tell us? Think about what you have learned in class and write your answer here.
5:37
